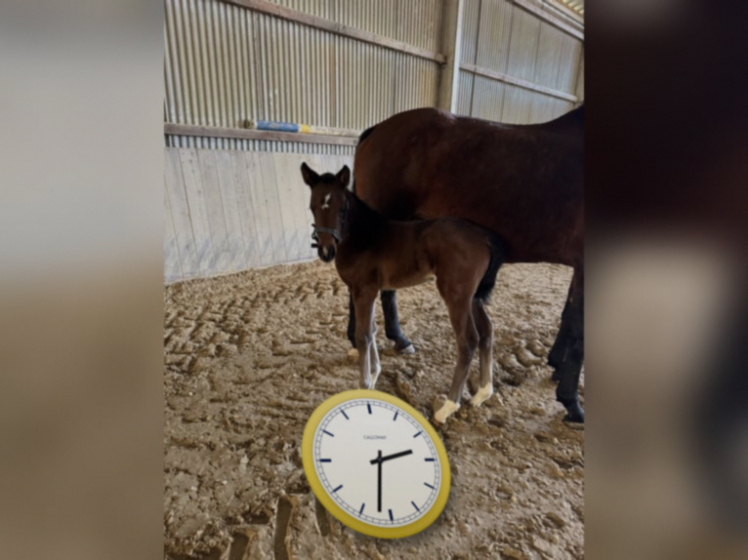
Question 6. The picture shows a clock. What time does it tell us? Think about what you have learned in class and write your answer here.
2:32
